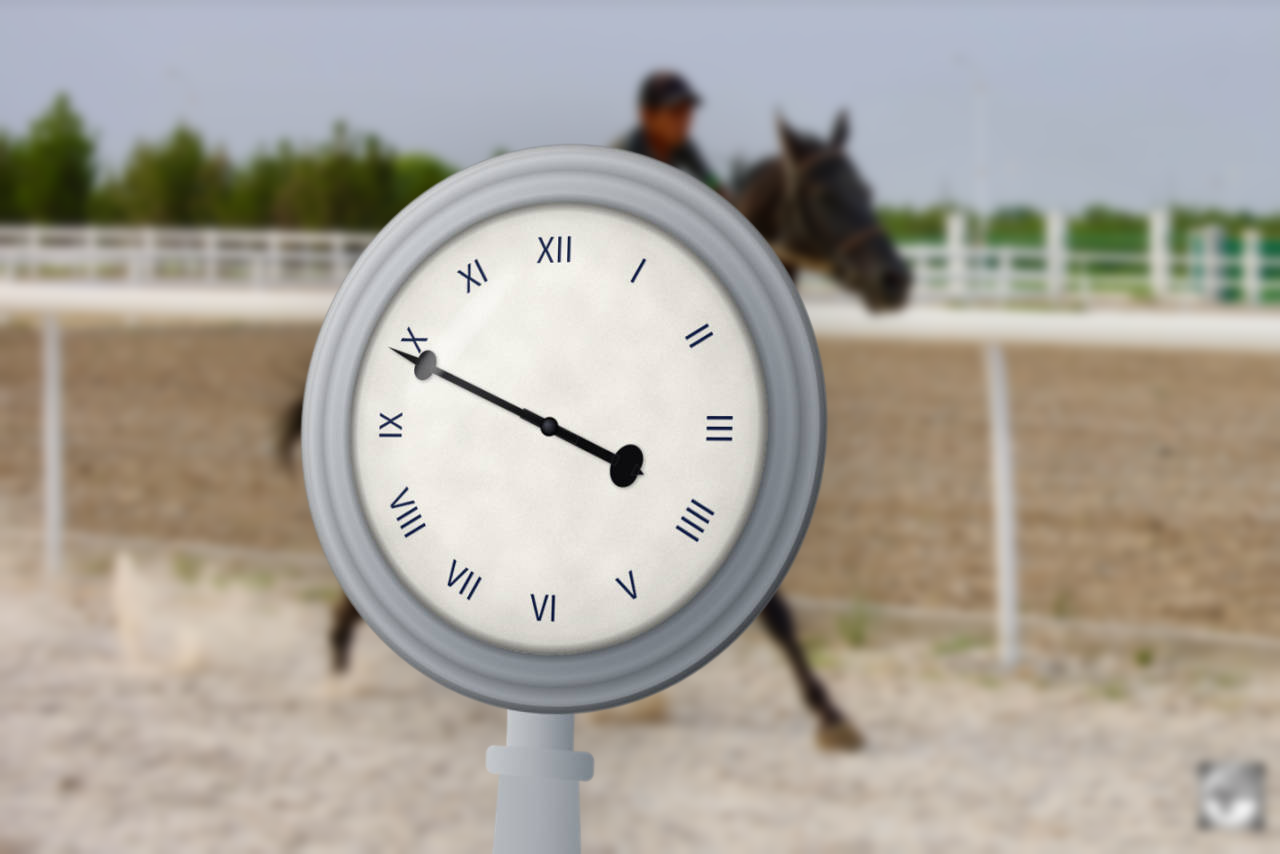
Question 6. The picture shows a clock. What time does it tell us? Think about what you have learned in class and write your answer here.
3:49
